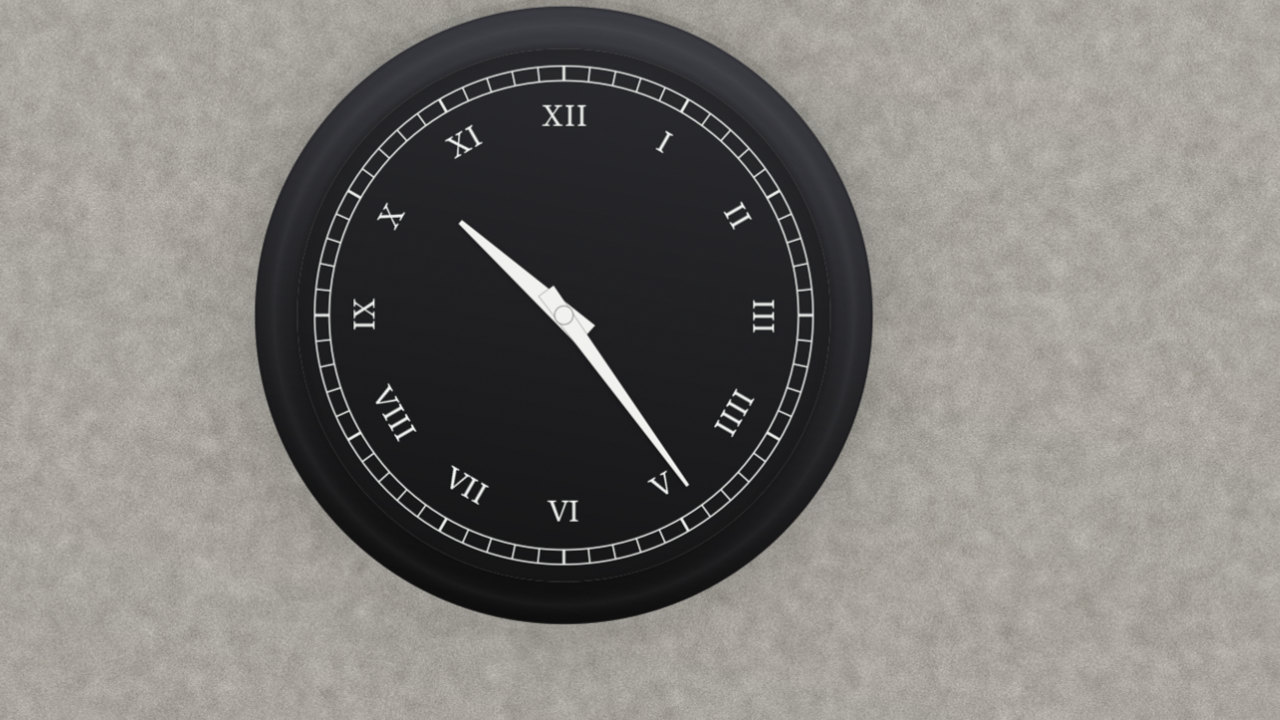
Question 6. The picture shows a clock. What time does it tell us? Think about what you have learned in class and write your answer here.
10:24
